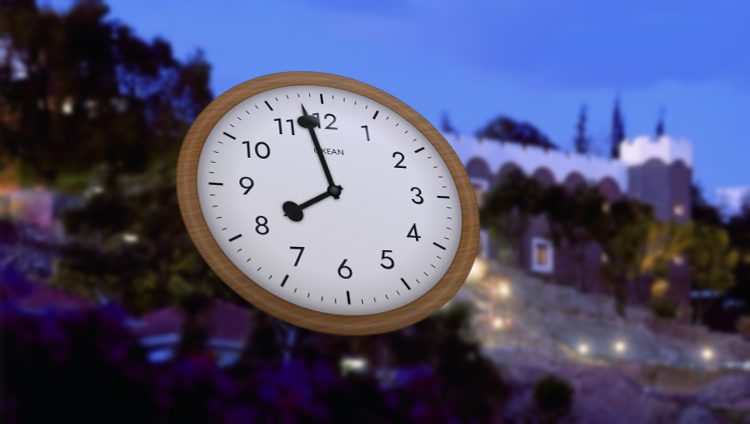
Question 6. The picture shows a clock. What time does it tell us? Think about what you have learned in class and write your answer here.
7:58
